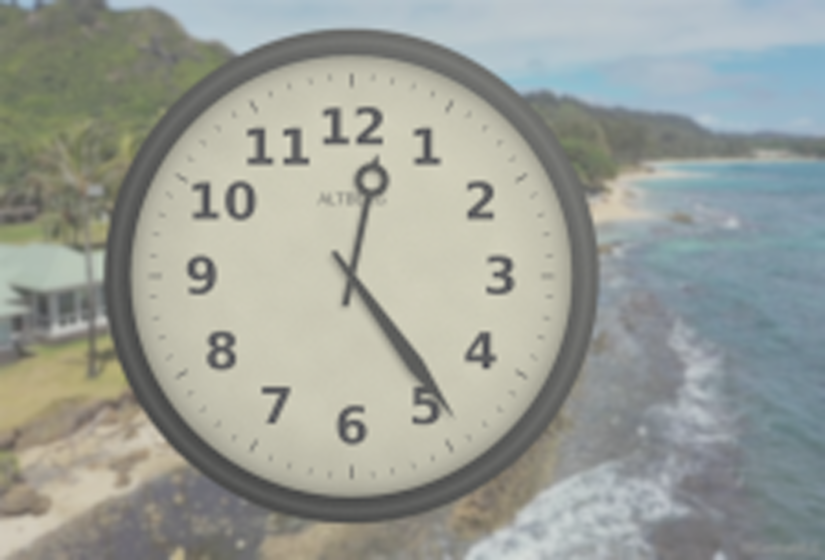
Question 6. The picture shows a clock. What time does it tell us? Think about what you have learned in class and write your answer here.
12:24
